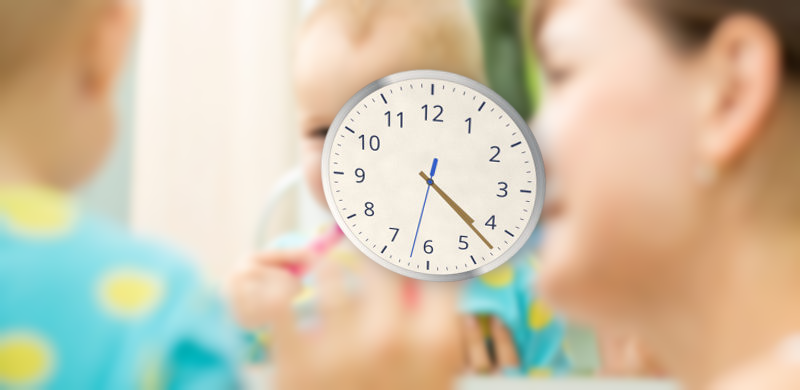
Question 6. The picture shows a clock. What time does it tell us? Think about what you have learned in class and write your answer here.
4:22:32
